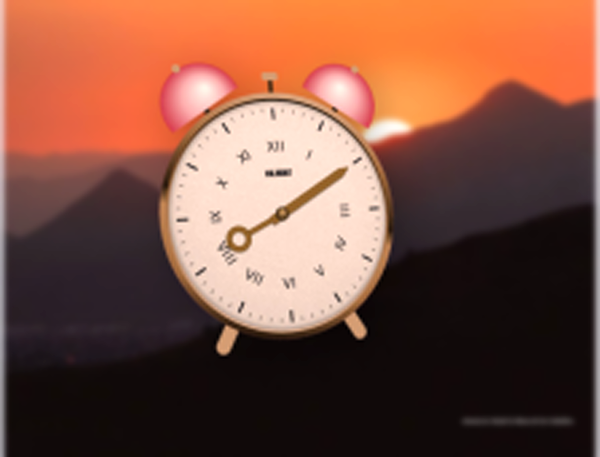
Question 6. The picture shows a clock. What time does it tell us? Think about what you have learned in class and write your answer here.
8:10
